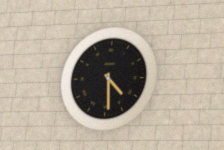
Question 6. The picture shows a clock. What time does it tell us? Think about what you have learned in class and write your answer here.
4:29
